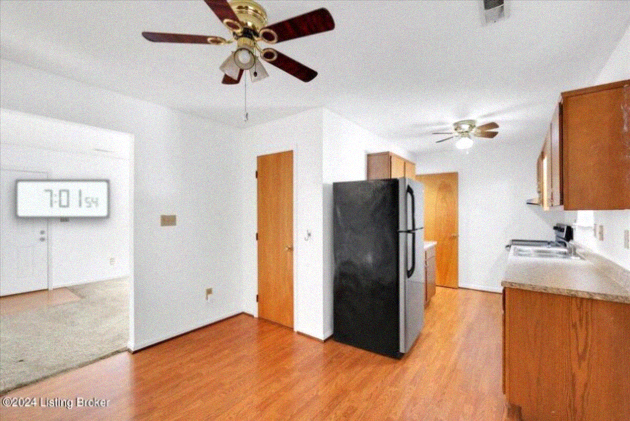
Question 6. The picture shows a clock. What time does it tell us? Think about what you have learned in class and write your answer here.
7:01
